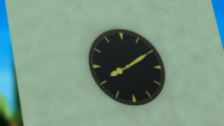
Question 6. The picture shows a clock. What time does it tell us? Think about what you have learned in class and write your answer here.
8:10
